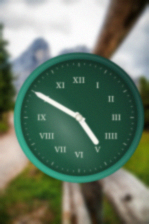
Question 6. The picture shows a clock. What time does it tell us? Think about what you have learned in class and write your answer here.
4:50
